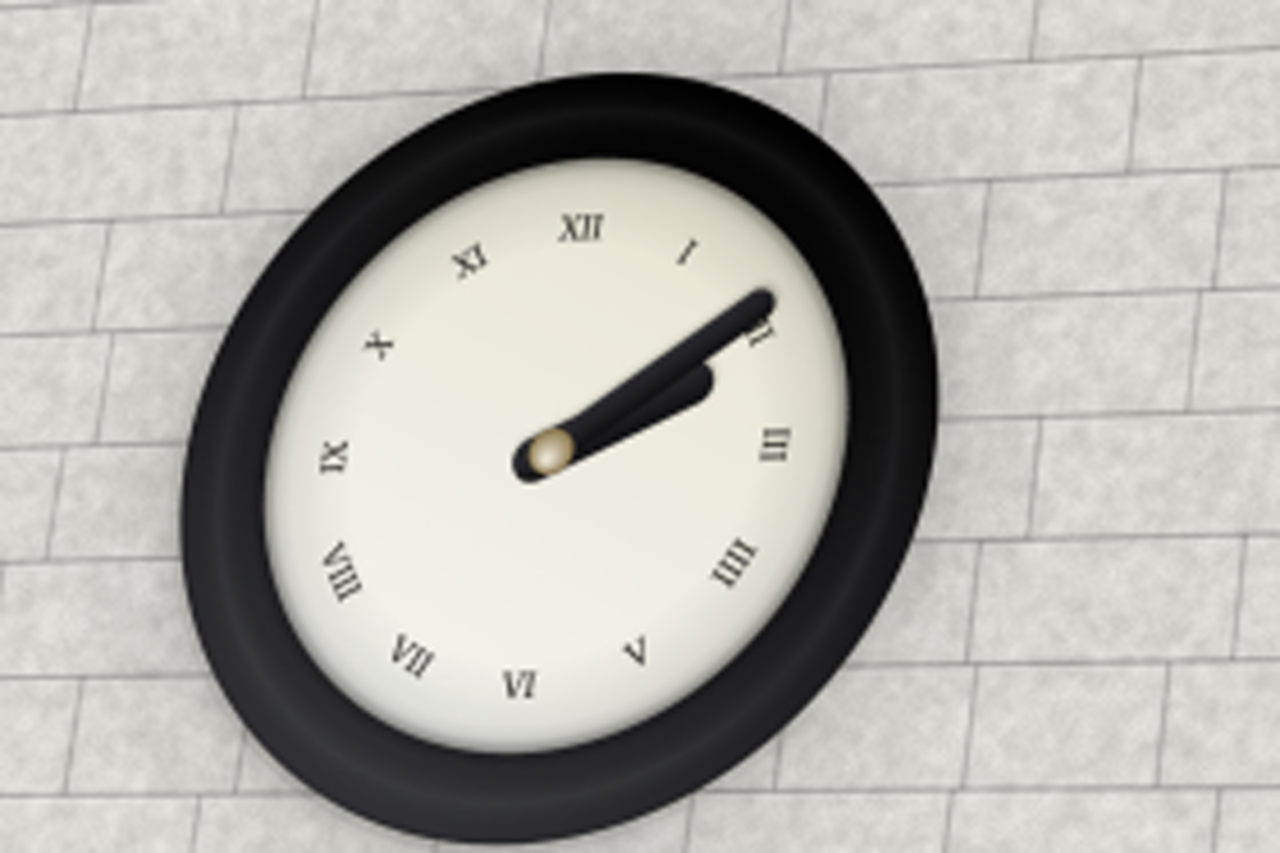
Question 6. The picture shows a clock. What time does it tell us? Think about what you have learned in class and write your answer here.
2:09
